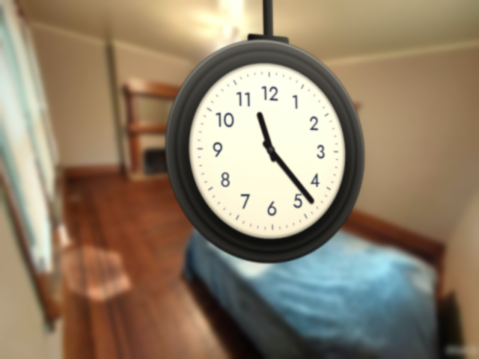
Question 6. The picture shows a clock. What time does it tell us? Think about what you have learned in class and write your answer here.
11:23
